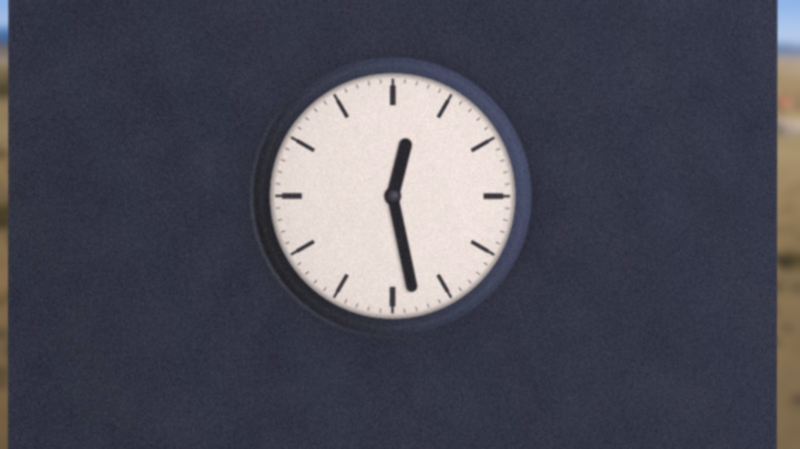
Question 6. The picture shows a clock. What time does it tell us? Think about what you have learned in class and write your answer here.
12:28
